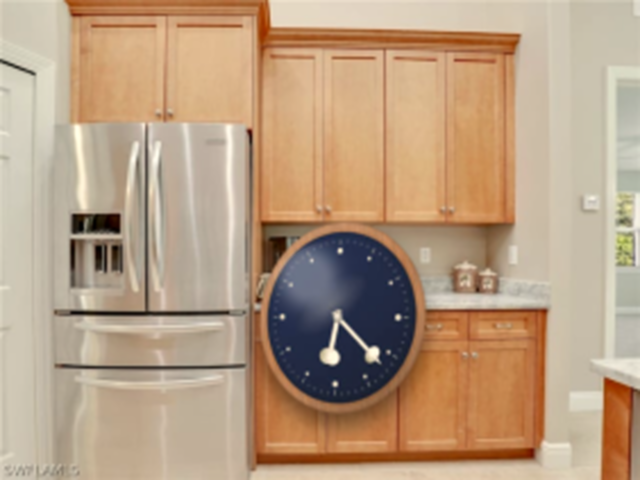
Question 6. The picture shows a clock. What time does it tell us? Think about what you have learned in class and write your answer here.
6:22
